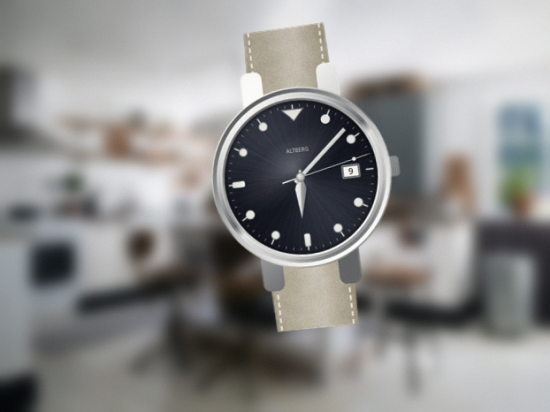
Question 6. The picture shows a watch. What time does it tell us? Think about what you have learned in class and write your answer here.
6:08:13
